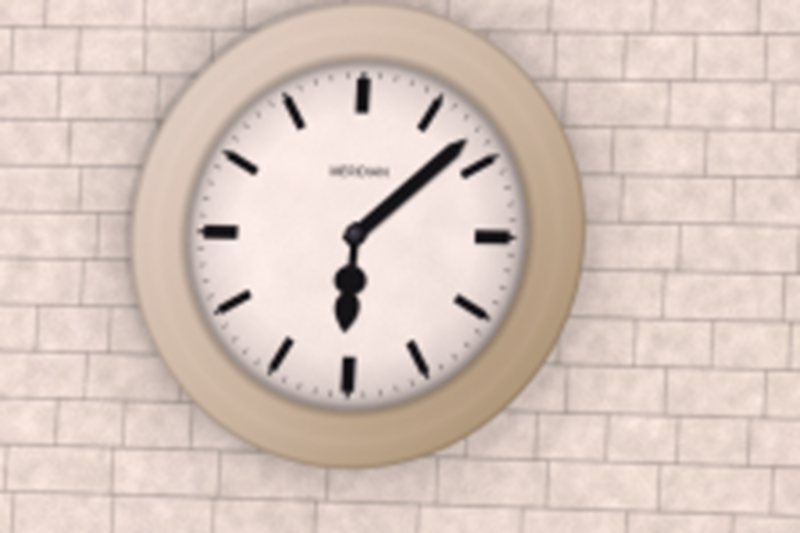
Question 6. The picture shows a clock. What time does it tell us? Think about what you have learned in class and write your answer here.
6:08
